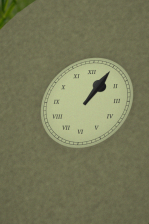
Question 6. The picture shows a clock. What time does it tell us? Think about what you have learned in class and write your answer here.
1:05
